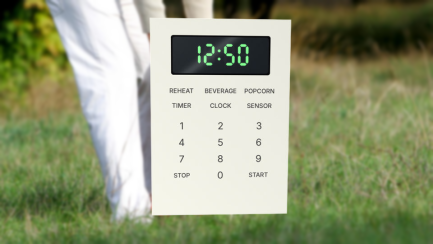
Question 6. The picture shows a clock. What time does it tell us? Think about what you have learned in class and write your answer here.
12:50
